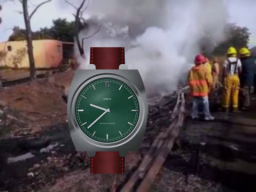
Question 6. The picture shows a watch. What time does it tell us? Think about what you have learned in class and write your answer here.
9:38
